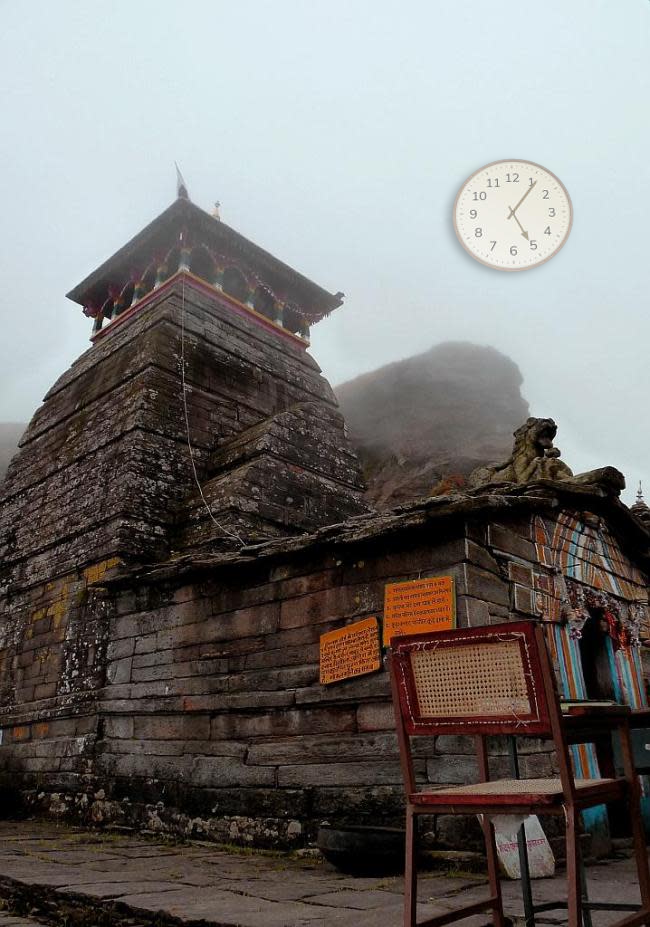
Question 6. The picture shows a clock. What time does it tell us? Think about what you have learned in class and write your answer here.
5:06
